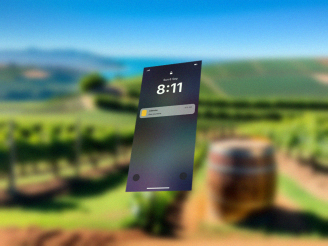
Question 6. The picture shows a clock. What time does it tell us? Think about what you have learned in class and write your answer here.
8:11
